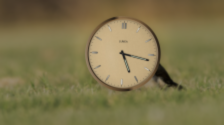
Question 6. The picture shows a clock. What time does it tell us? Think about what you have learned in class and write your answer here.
5:17
